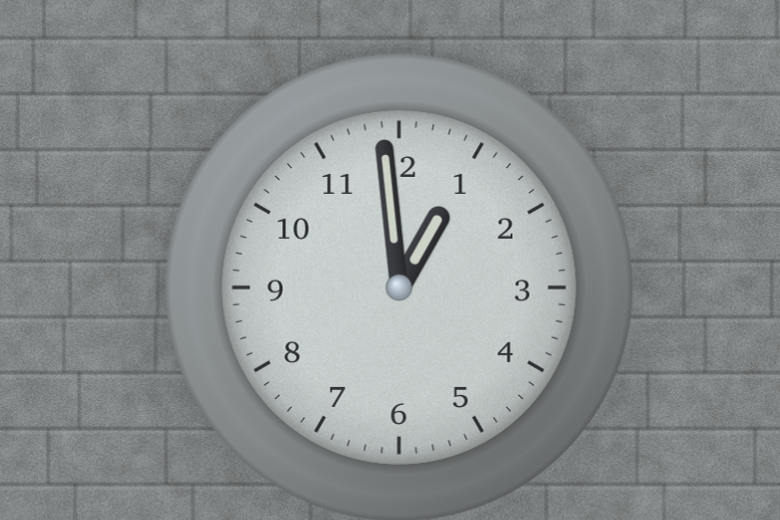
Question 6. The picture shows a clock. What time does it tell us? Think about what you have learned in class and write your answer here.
12:59
